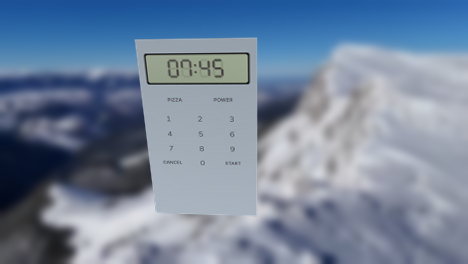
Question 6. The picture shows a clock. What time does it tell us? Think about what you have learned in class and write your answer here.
7:45
